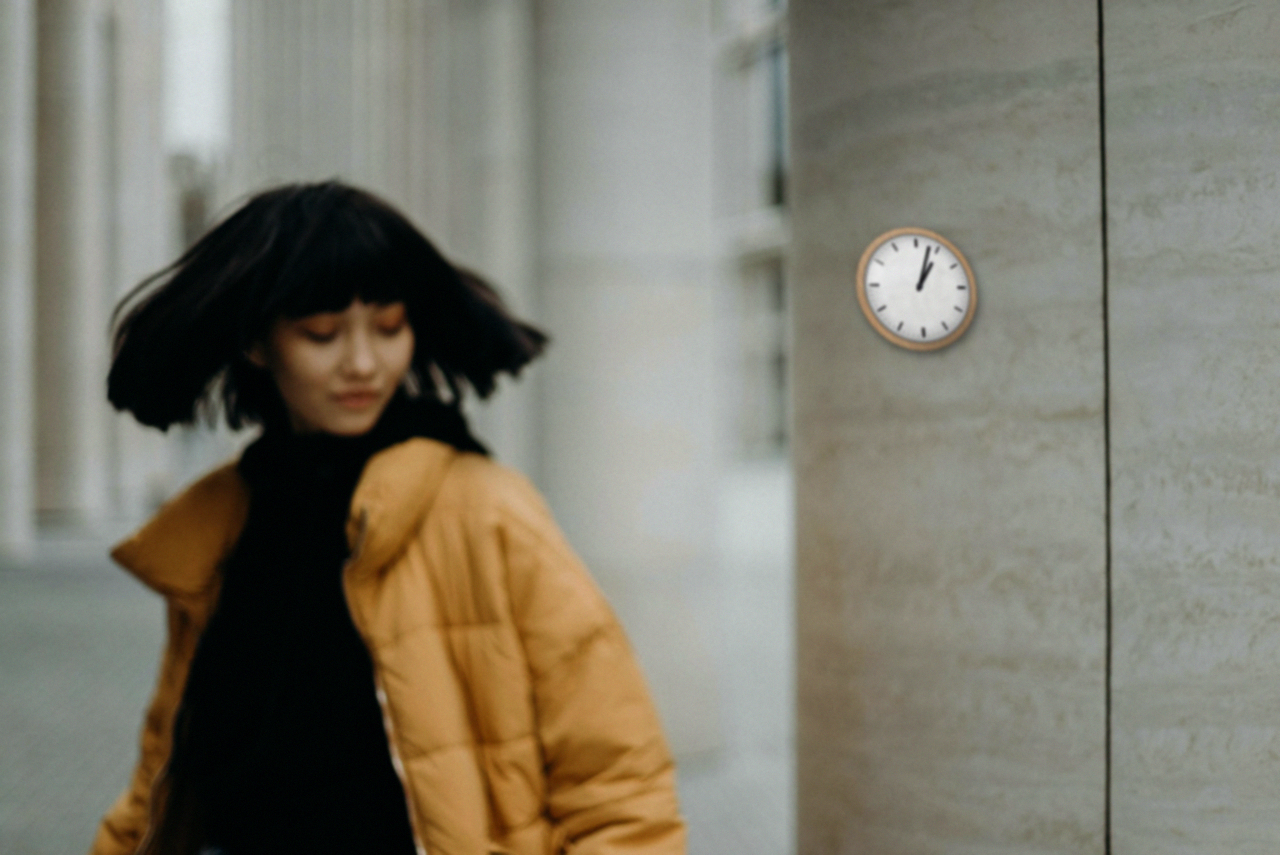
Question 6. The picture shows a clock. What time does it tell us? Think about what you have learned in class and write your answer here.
1:03
